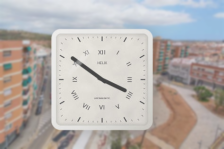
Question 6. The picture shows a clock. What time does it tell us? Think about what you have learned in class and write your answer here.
3:51
